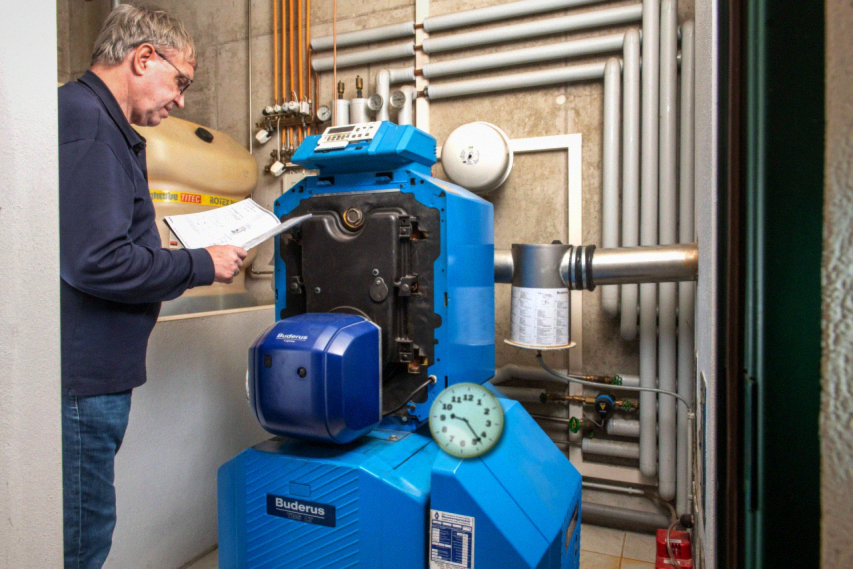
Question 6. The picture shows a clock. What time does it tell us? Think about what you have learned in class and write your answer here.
9:23
